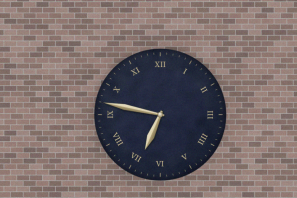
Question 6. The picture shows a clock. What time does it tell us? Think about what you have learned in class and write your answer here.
6:47
